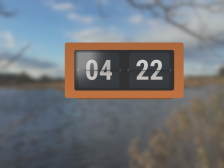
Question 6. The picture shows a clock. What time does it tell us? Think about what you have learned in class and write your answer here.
4:22
